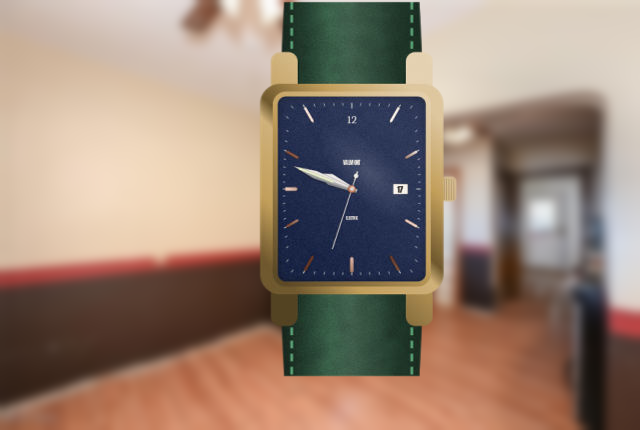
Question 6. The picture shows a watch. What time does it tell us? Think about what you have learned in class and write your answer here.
9:48:33
